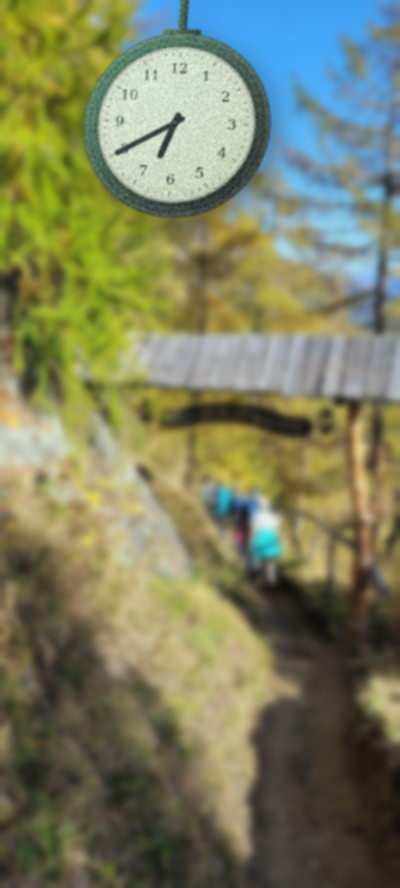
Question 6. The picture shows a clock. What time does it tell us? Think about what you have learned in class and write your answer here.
6:40
